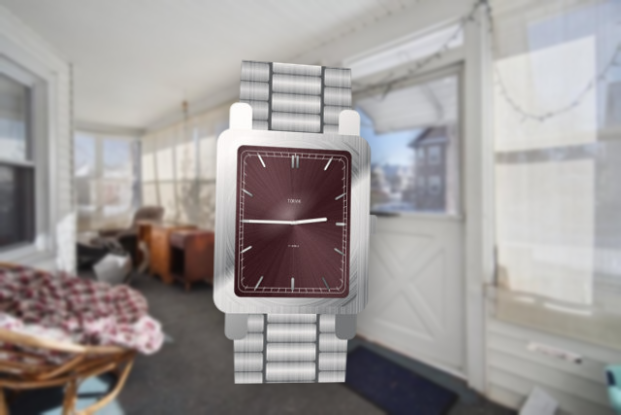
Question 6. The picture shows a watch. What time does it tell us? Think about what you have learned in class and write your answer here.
2:45
